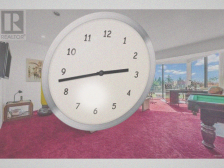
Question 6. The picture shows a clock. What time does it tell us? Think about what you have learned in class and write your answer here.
2:43
